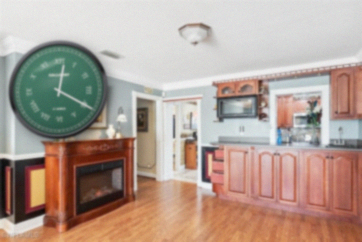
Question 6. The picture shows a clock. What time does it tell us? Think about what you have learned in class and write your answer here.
12:20
